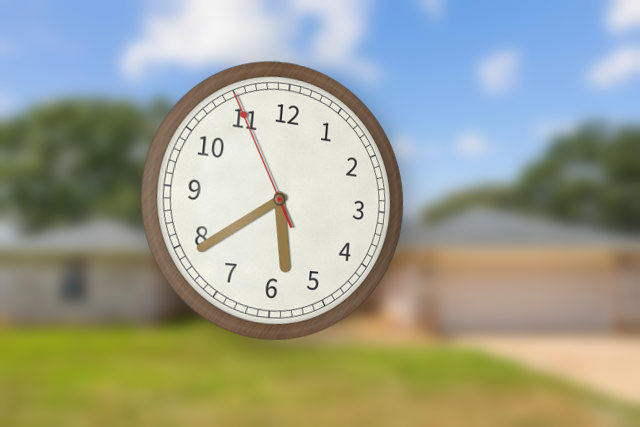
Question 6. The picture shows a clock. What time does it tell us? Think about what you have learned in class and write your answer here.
5:38:55
